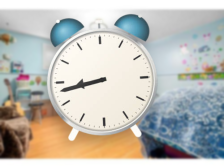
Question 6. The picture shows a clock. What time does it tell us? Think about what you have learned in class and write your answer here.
8:43
